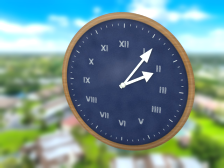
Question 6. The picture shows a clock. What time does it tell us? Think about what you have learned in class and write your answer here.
2:06
